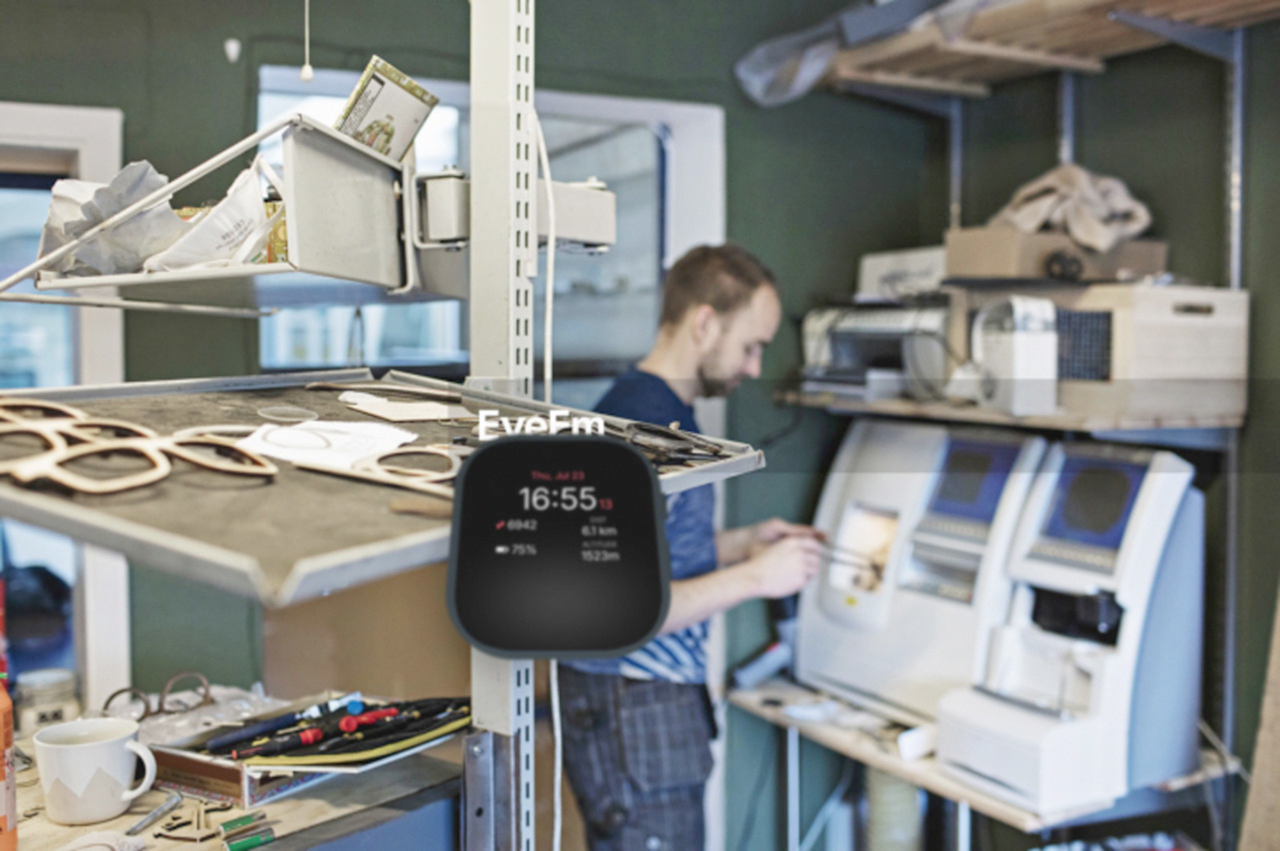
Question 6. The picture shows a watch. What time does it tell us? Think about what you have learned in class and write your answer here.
16:55
